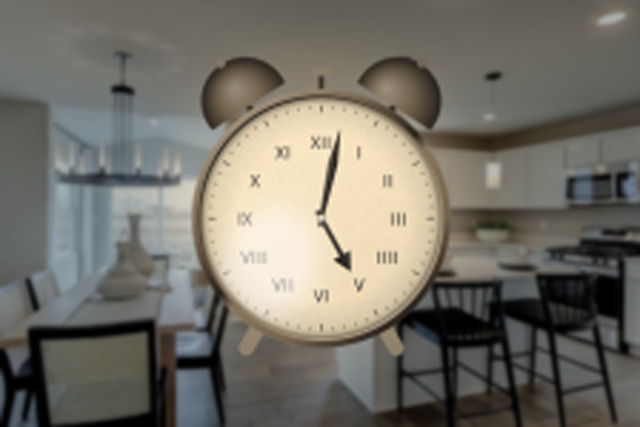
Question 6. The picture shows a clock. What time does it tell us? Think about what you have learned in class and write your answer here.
5:02
